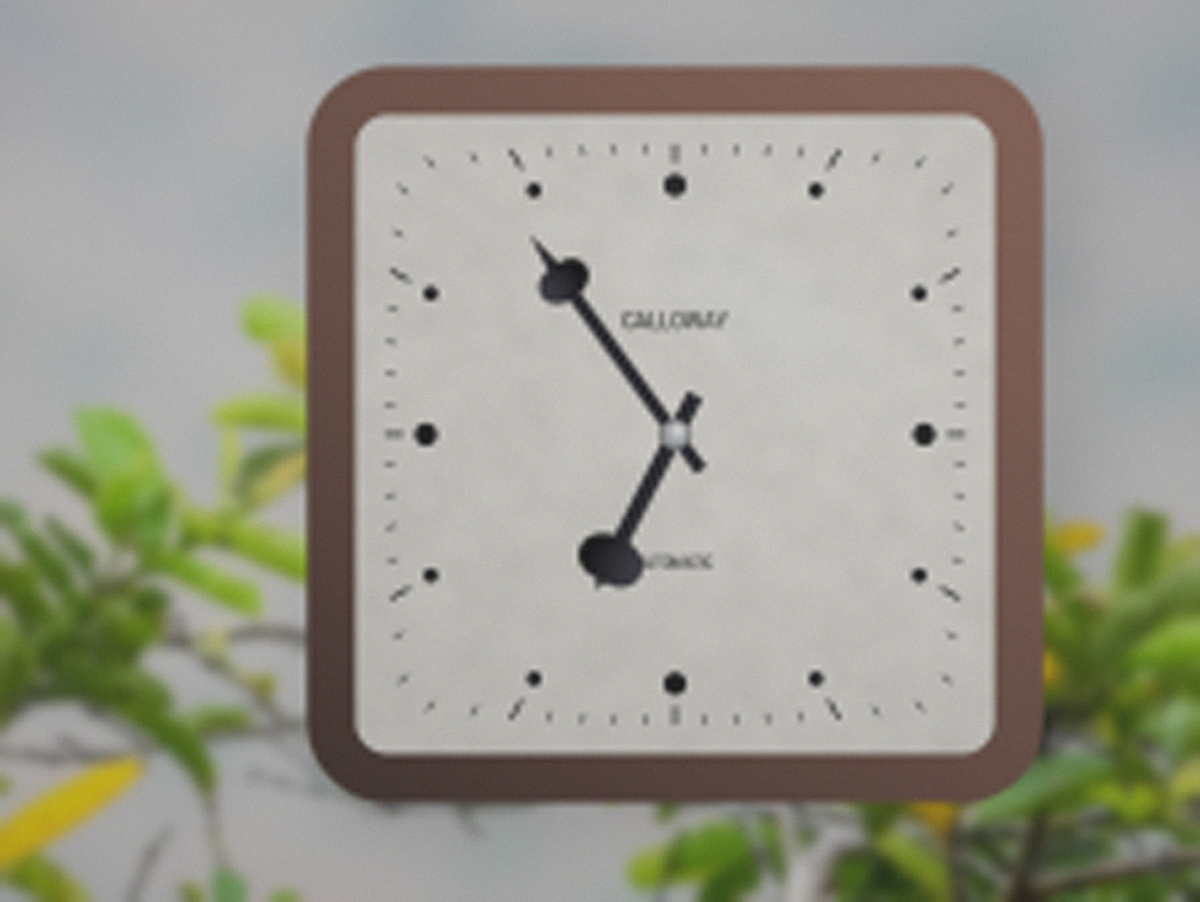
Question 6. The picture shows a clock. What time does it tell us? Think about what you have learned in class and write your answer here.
6:54
